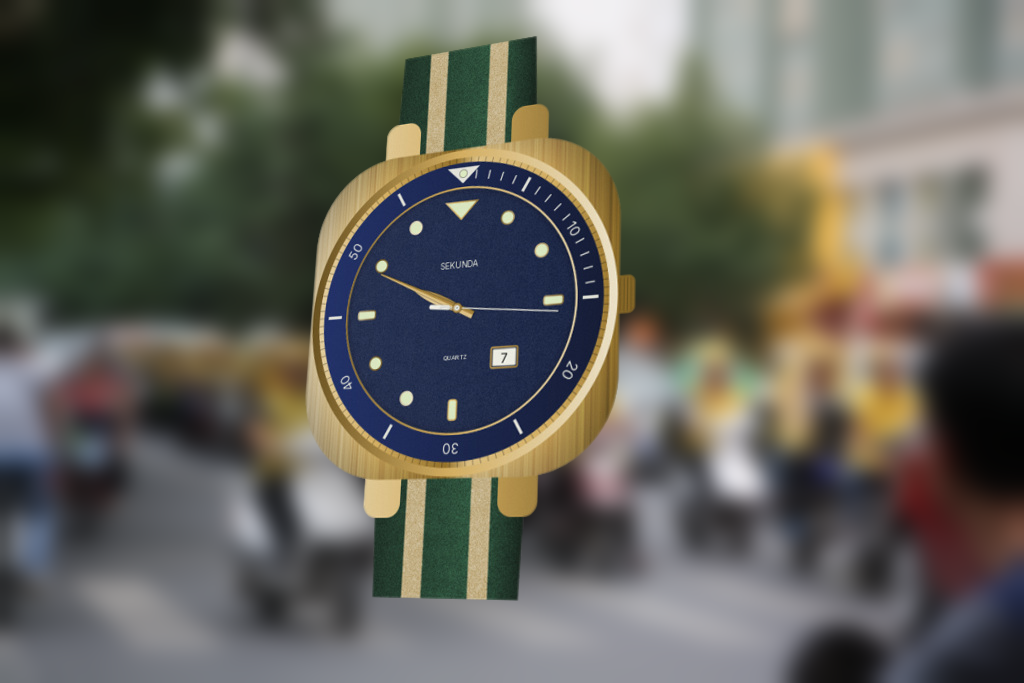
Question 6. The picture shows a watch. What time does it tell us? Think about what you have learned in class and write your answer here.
9:49:16
